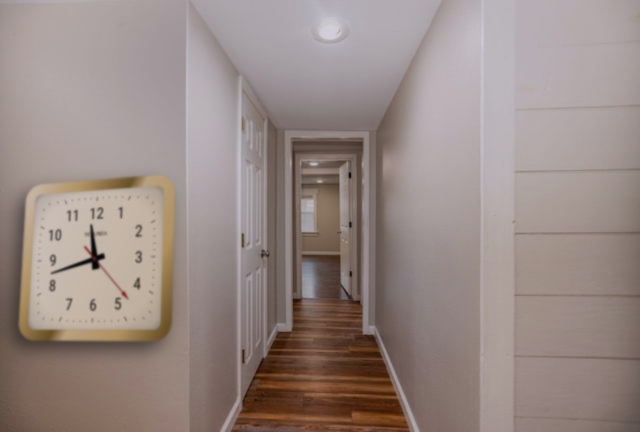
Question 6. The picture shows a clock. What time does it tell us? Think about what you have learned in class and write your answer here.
11:42:23
